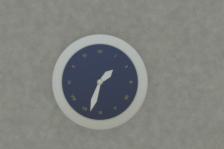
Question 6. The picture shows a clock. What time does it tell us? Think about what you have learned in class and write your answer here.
1:33
